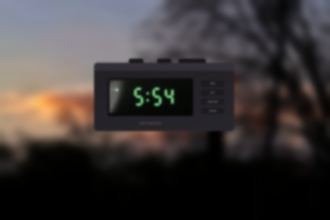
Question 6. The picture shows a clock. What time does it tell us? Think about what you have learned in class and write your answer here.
5:54
